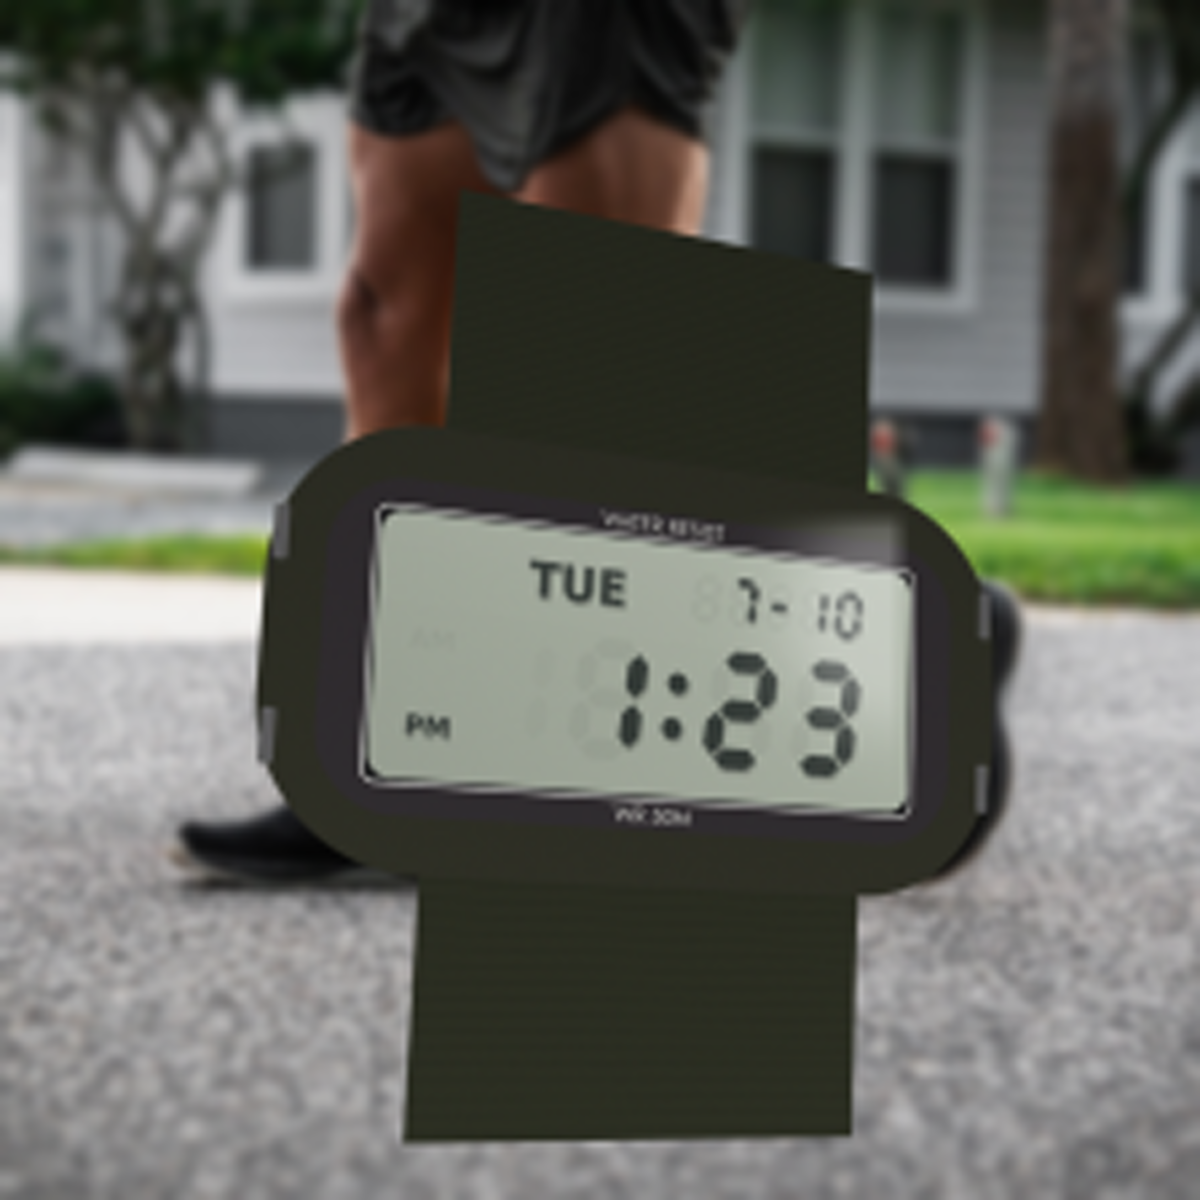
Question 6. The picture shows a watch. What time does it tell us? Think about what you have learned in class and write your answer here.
1:23
